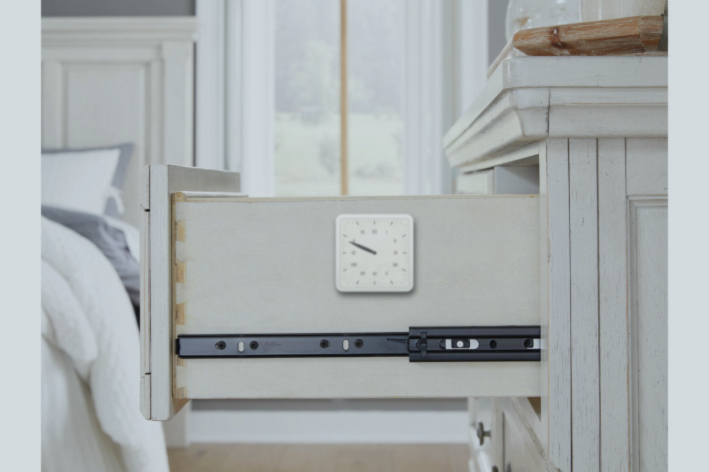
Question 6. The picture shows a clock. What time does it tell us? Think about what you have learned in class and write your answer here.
9:49
